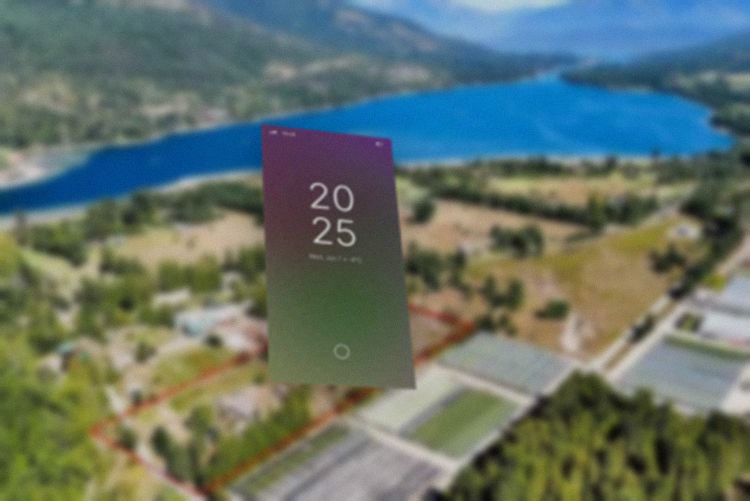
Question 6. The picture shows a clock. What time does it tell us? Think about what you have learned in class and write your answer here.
20:25
